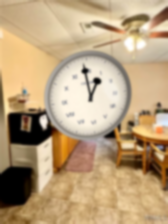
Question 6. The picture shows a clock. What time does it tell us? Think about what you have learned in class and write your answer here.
12:59
